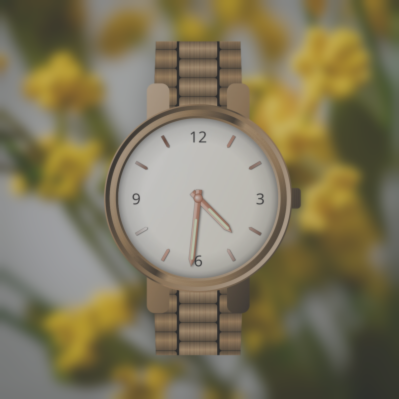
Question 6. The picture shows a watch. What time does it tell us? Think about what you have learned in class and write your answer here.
4:31
